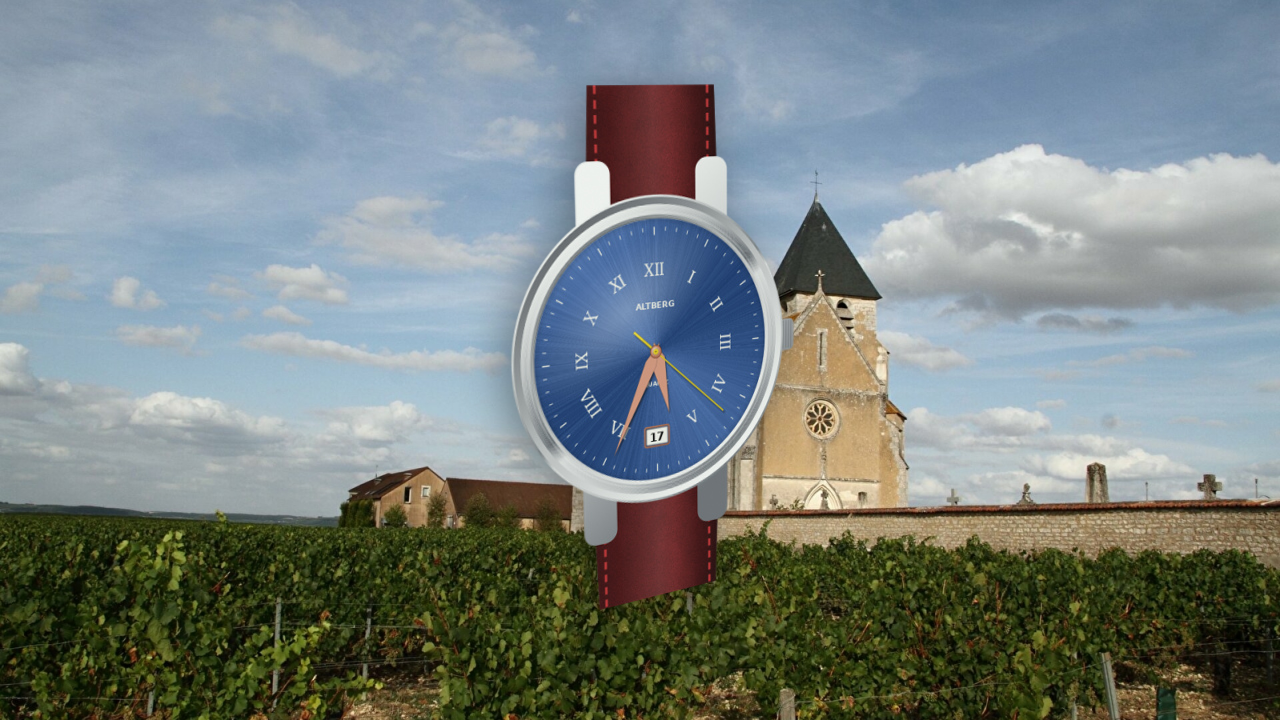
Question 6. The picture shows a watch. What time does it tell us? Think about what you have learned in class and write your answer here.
5:34:22
